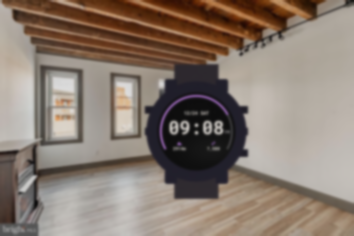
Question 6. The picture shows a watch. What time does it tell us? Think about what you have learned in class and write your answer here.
9:08
